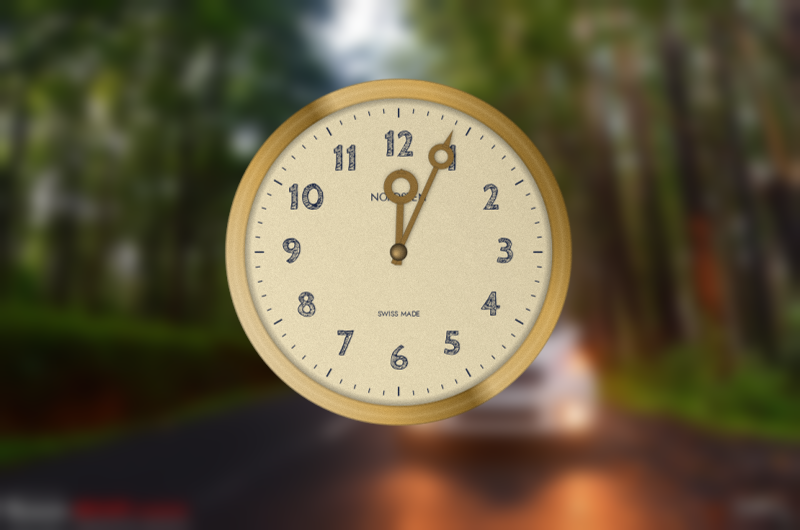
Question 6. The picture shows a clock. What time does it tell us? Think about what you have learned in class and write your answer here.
12:04
